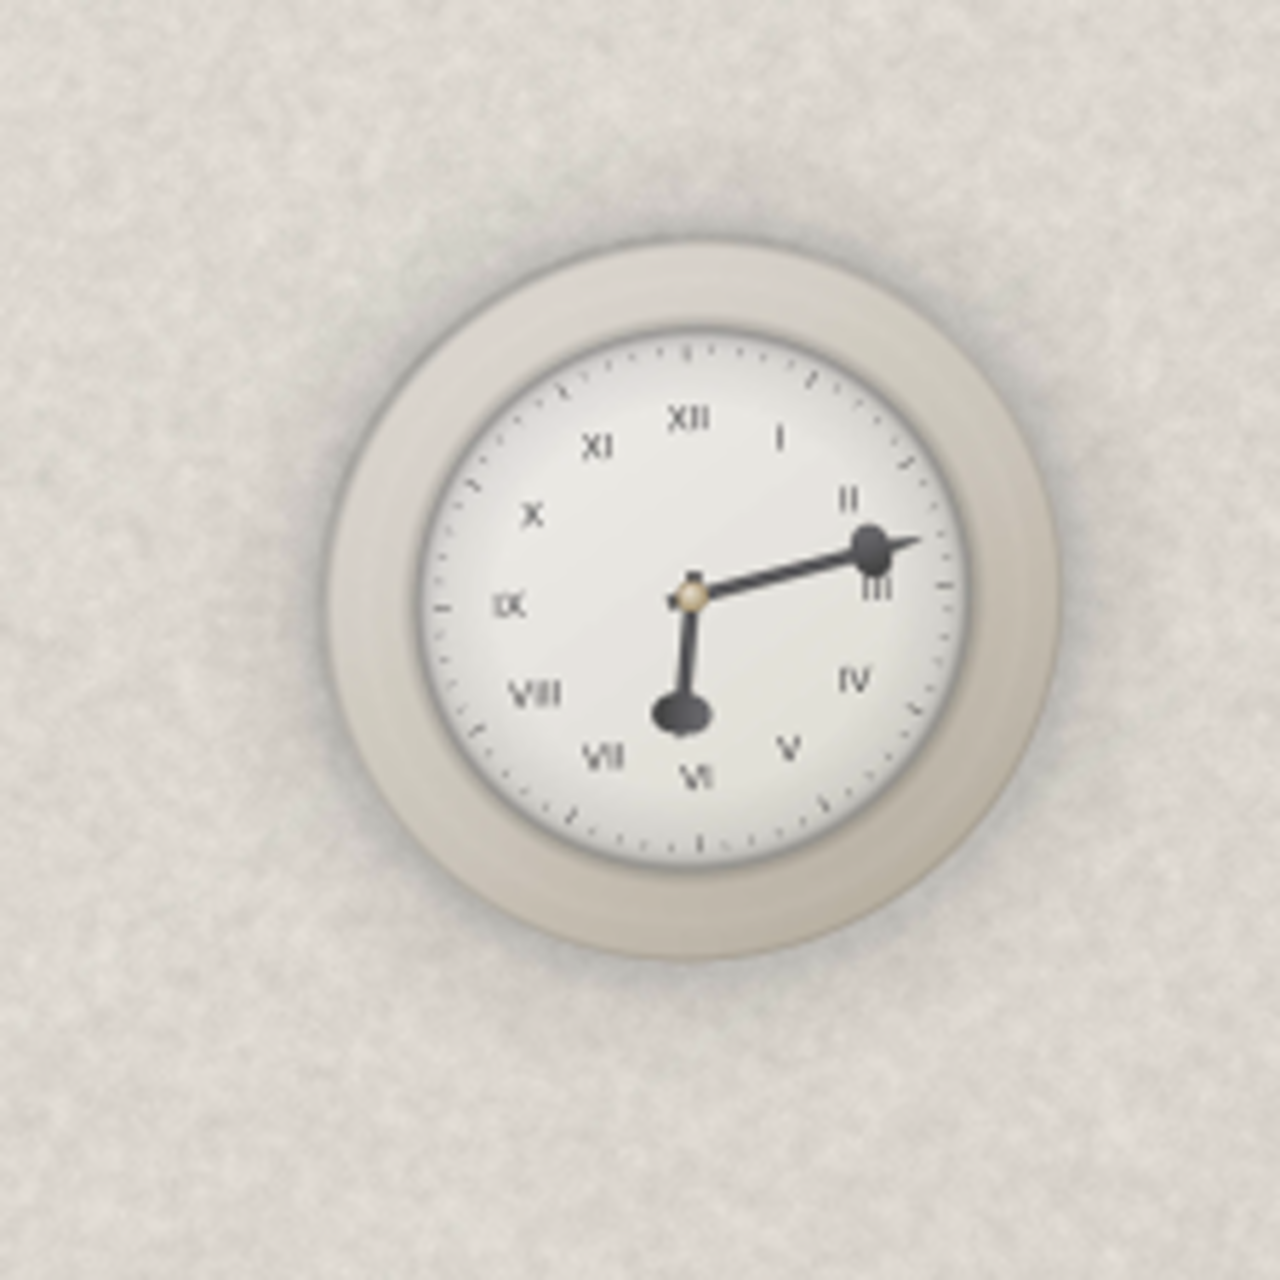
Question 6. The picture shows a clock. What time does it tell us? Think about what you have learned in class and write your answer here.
6:13
